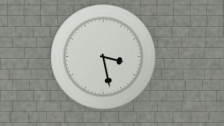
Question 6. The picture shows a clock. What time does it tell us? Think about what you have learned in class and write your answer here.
3:28
